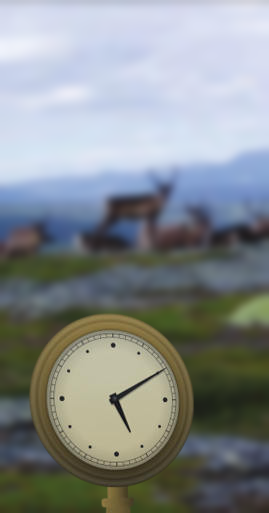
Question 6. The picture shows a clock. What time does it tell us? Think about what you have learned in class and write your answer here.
5:10
